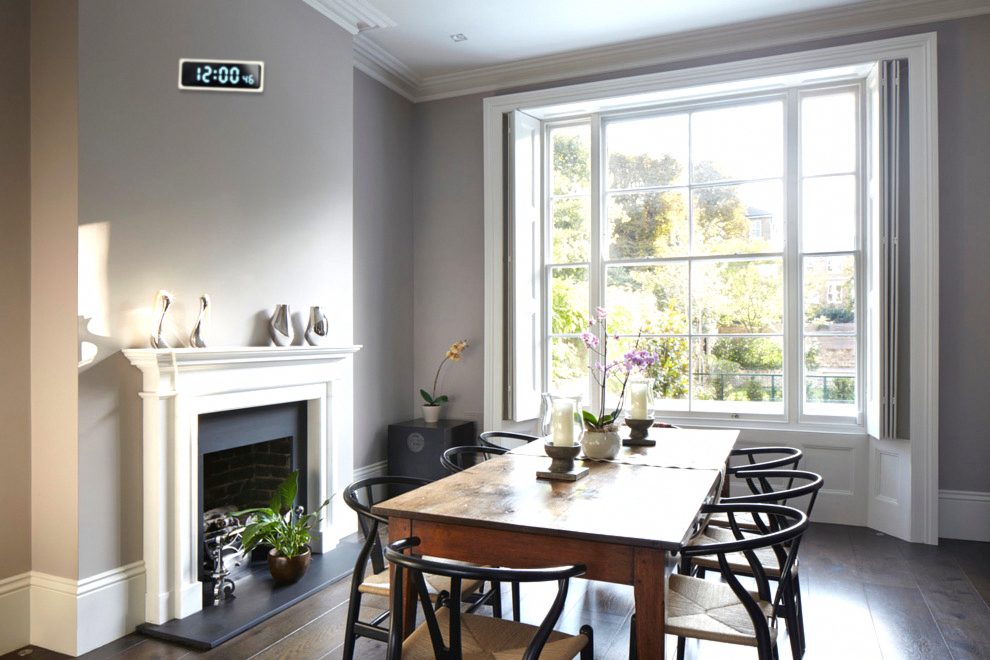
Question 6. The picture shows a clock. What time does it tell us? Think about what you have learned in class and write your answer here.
12:00
